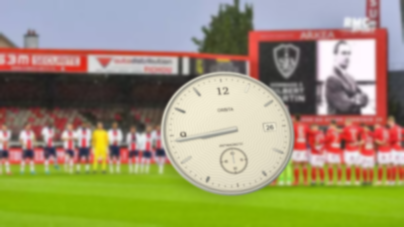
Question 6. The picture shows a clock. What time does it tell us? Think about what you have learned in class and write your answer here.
8:44
